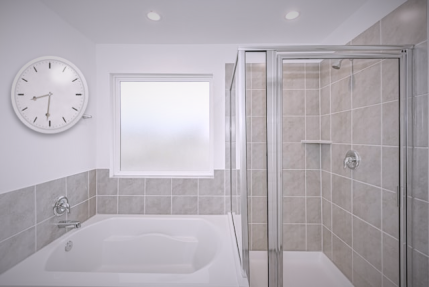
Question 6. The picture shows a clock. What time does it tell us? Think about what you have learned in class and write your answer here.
8:31
